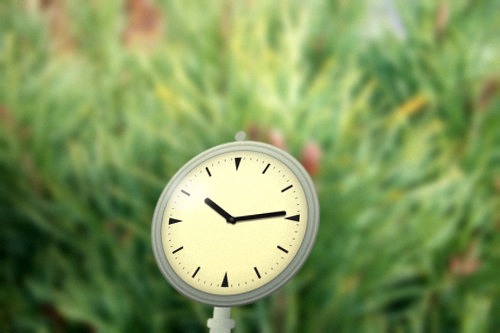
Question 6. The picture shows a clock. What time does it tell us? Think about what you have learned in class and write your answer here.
10:14
